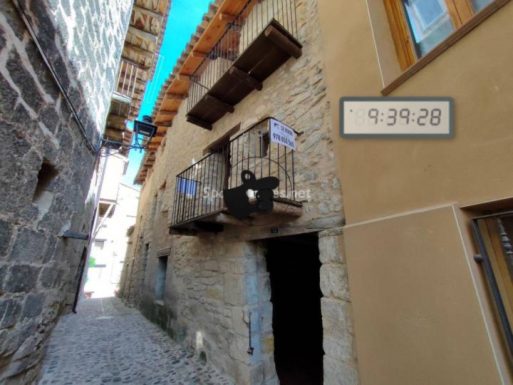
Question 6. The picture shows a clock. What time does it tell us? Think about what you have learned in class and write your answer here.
9:39:28
